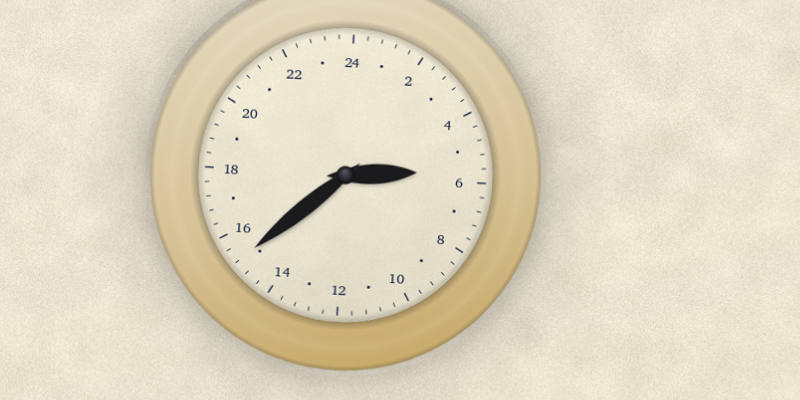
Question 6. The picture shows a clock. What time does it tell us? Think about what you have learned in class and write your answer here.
5:38
